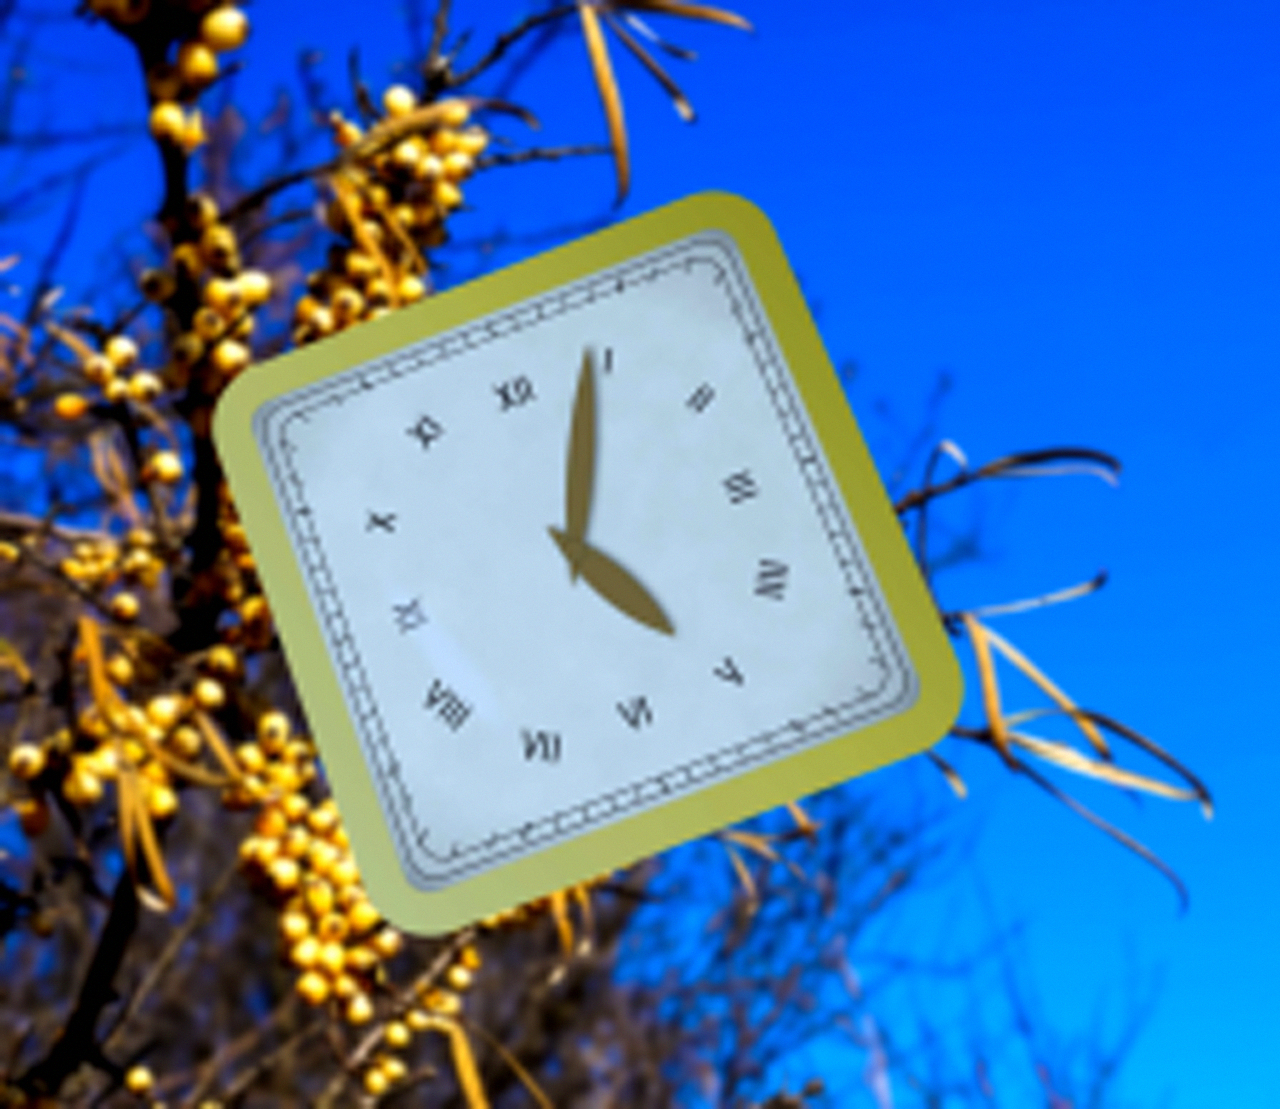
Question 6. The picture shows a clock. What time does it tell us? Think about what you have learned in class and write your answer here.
5:04
